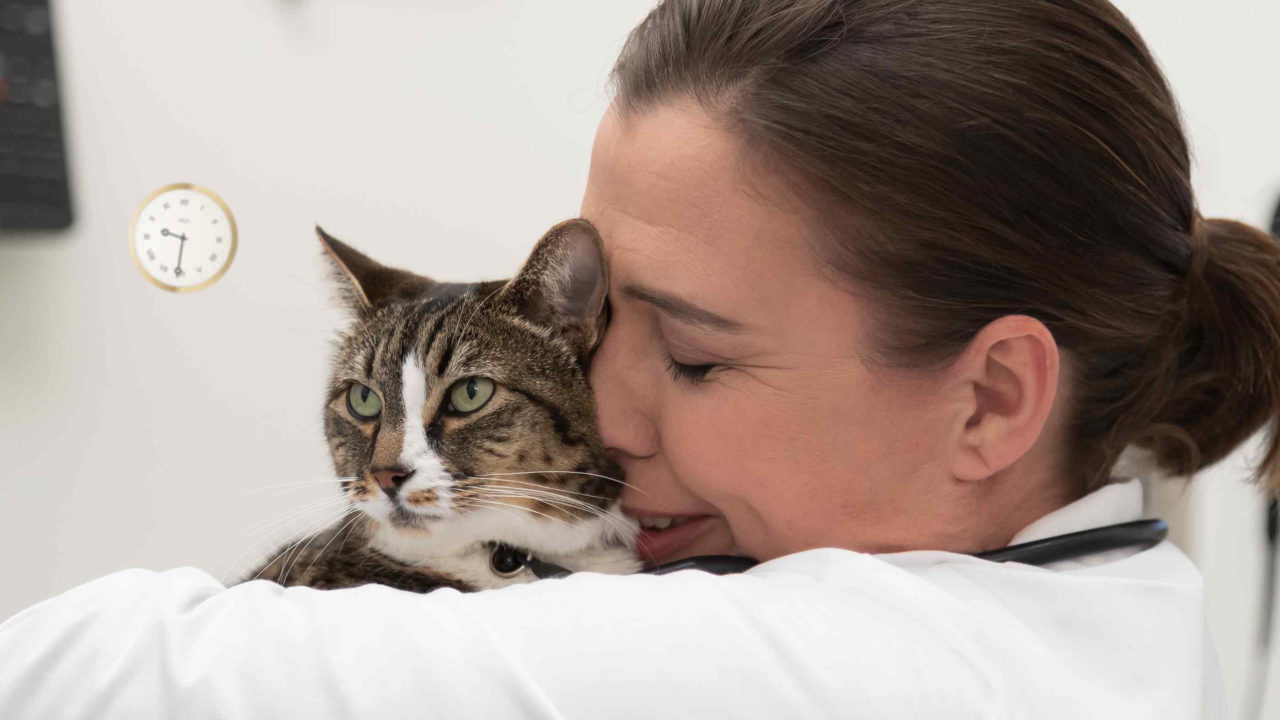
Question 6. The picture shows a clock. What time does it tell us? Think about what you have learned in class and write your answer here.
9:31
